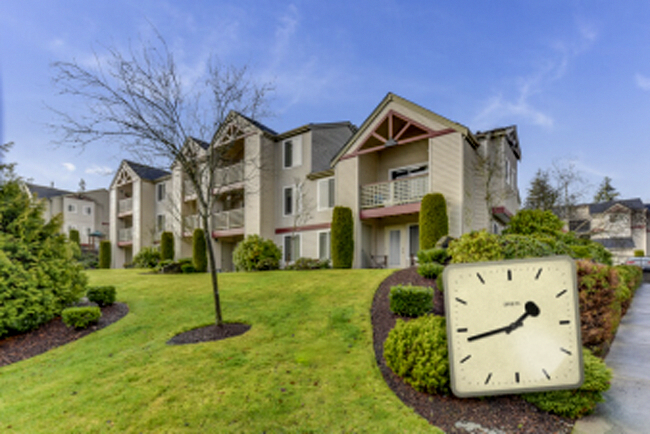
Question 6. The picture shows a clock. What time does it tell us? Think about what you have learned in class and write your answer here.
1:43
